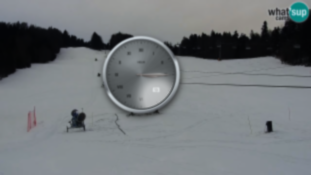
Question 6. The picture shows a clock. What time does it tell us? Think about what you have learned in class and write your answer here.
3:15
